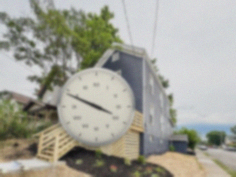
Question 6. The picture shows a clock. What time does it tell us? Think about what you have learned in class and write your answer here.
3:49
